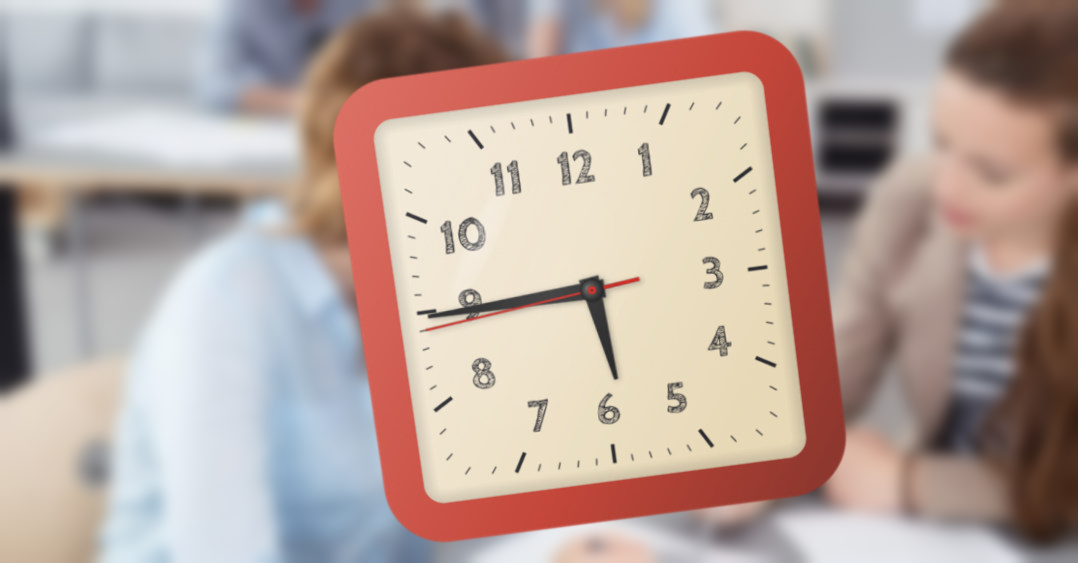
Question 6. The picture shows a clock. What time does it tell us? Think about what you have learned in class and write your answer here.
5:44:44
